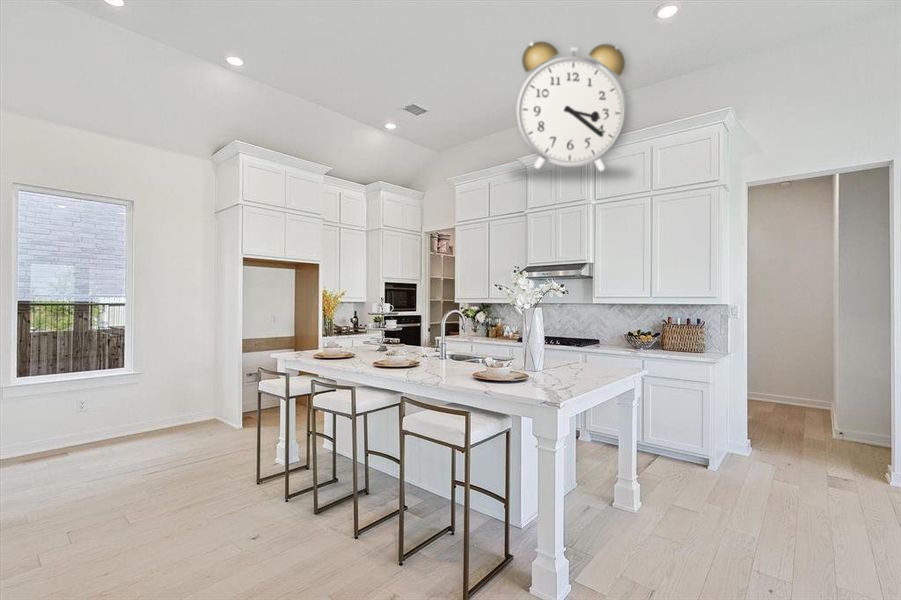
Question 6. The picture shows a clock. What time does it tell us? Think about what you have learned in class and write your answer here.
3:21
